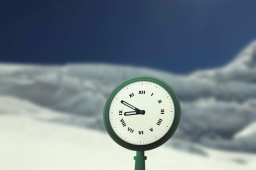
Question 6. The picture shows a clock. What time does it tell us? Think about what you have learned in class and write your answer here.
8:50
